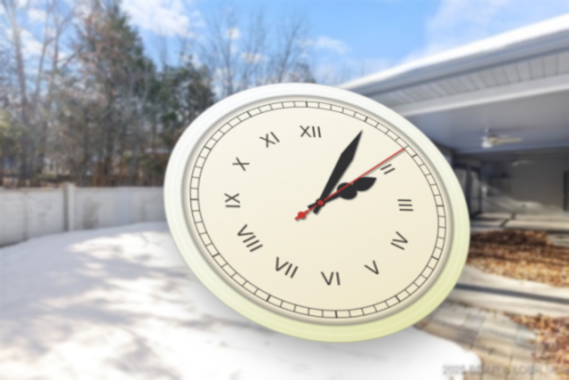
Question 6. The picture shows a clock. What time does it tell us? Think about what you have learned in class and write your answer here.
2:05:09
